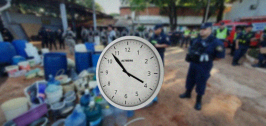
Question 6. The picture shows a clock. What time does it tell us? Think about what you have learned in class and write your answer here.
3:53
